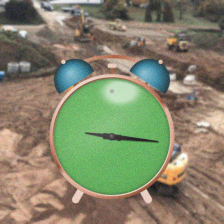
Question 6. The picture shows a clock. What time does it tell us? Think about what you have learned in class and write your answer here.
9:16
